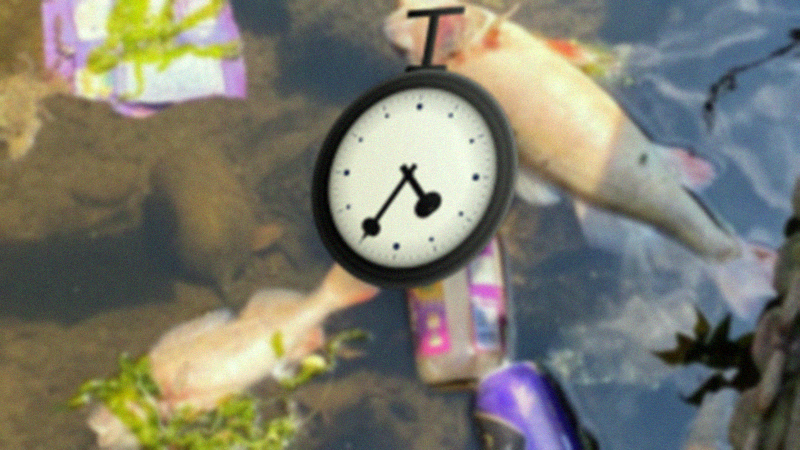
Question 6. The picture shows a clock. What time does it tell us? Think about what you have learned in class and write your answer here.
4:35
